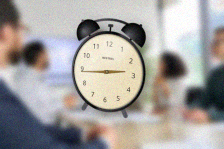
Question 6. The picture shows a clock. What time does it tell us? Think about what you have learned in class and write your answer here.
2:44
